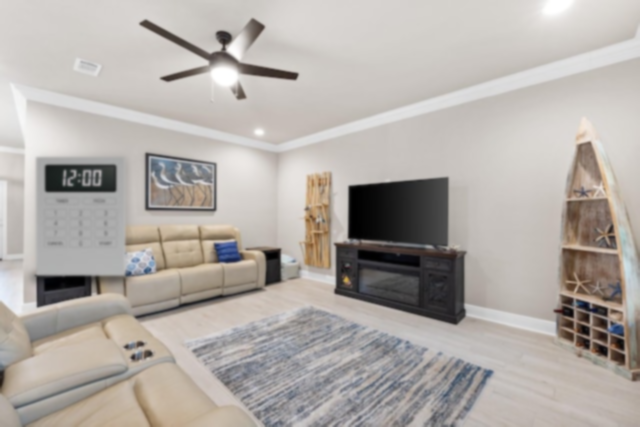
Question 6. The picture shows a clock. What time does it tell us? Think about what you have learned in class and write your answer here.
12:00
